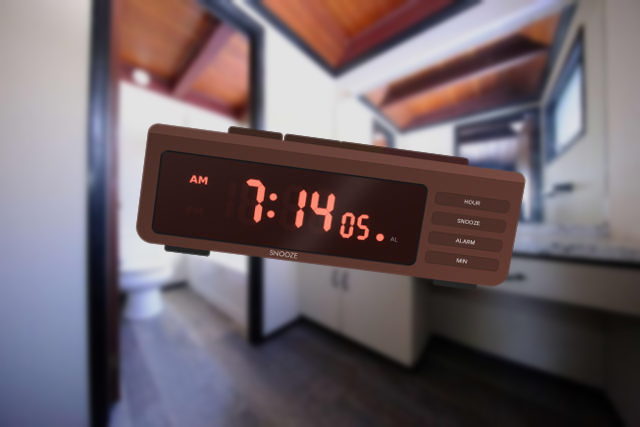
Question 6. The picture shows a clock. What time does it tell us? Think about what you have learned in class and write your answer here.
7:14:05
